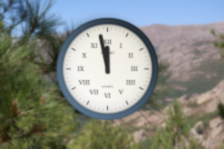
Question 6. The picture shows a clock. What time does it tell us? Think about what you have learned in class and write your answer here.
11:58
